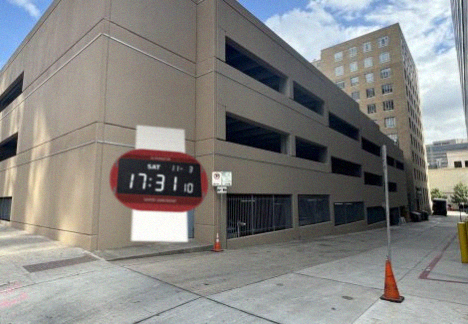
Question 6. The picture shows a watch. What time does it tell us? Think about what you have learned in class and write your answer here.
17:31:10
